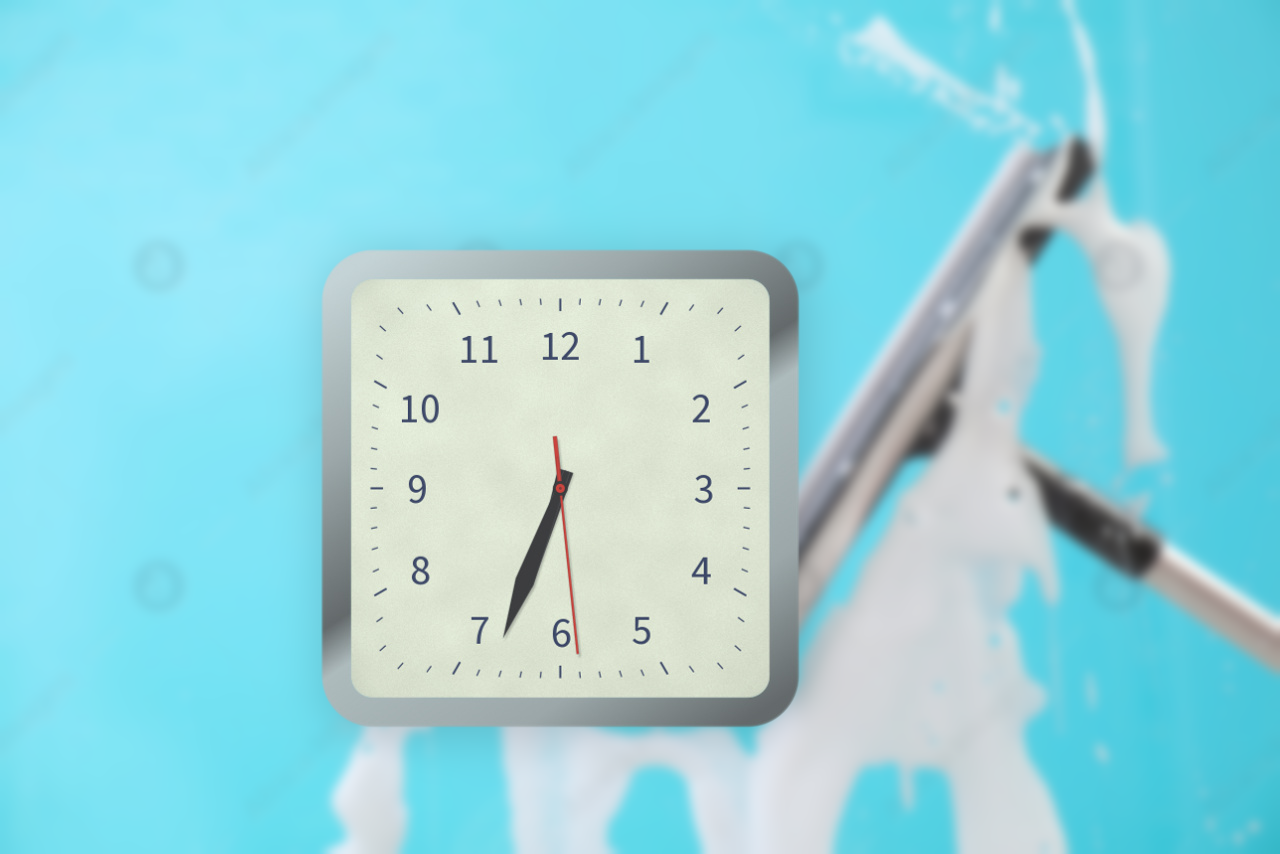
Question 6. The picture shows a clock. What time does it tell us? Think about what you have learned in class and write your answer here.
6:33:29
